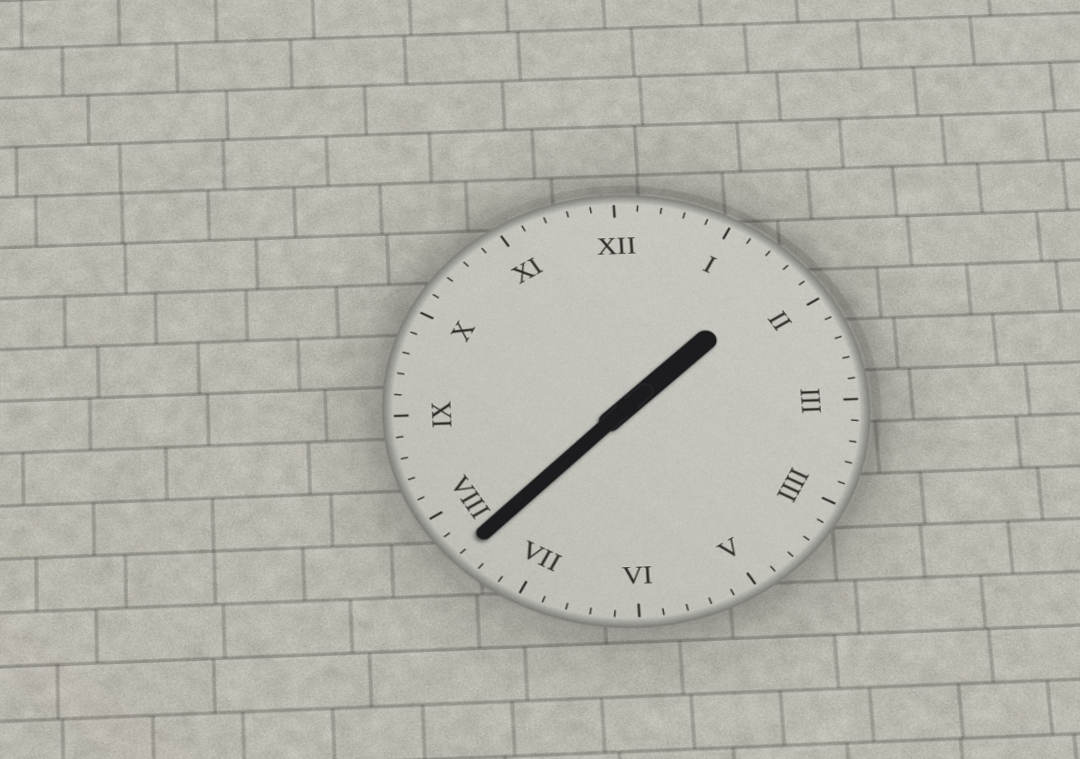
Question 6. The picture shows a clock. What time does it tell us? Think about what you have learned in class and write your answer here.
1:38
